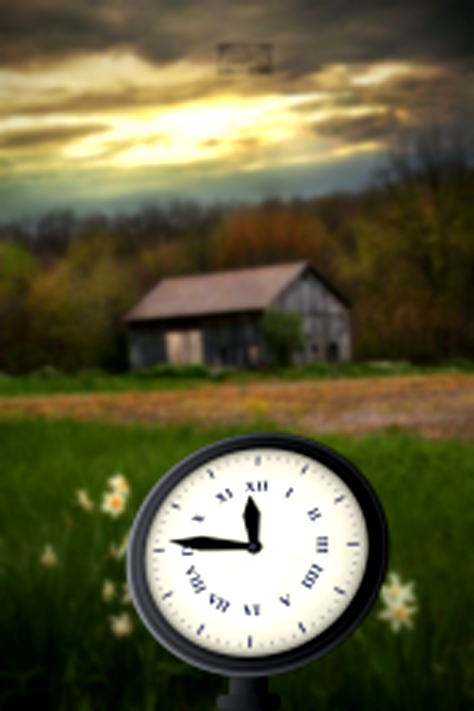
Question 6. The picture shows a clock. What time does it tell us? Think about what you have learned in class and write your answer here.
11:46
